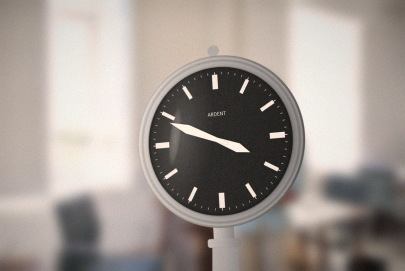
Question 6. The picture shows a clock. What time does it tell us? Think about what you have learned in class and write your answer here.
3:49
